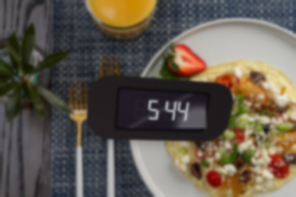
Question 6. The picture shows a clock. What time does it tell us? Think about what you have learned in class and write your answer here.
5:44
